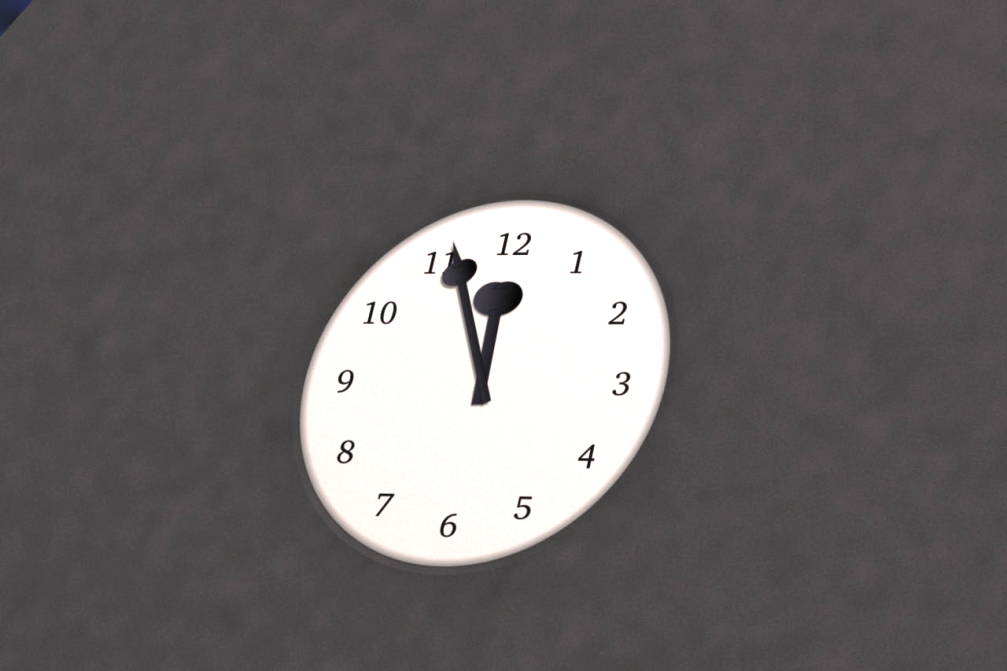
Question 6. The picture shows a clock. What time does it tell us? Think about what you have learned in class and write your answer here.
11:56
